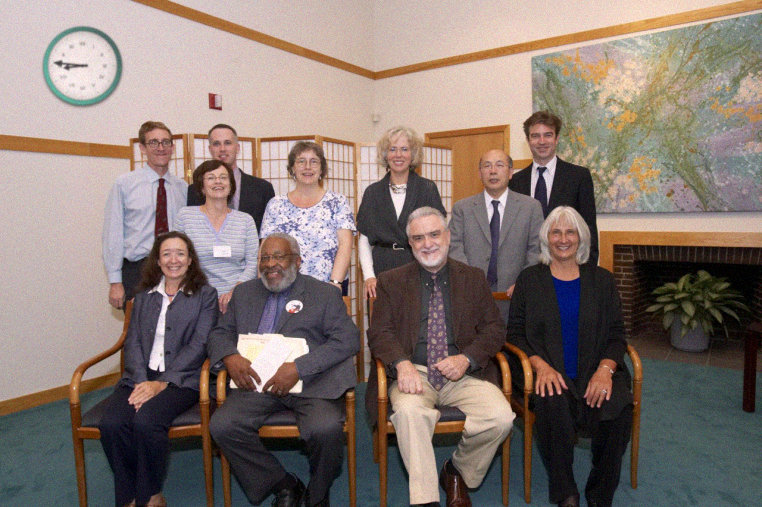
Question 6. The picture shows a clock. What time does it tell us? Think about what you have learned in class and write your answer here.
8:46
